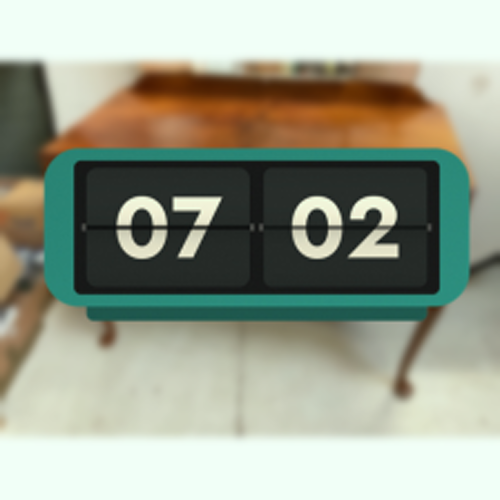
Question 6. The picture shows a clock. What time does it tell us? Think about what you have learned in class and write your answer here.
7:02
